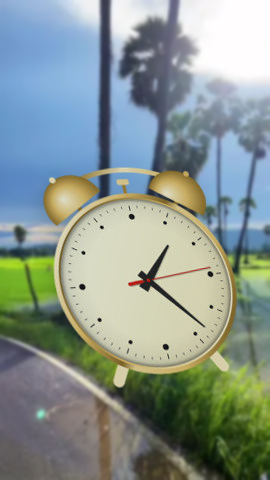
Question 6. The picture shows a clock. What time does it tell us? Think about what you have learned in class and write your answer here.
1:23:14
